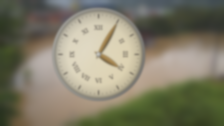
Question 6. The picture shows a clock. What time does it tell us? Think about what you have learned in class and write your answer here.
4:05
